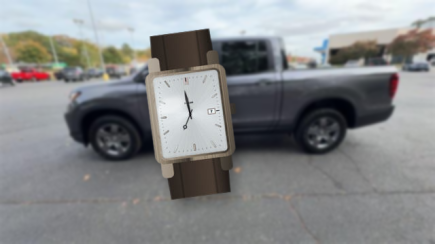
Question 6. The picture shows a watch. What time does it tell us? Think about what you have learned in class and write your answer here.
6:59
